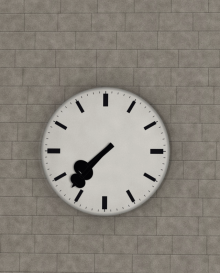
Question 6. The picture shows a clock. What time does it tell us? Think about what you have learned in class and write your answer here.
7:37
